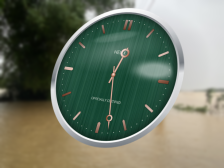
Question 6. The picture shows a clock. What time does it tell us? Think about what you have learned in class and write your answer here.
12:28
